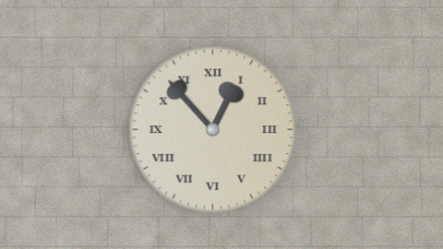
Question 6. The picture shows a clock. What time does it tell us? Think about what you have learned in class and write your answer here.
12:53
